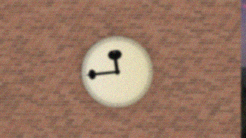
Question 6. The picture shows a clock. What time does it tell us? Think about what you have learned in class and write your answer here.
11:44
